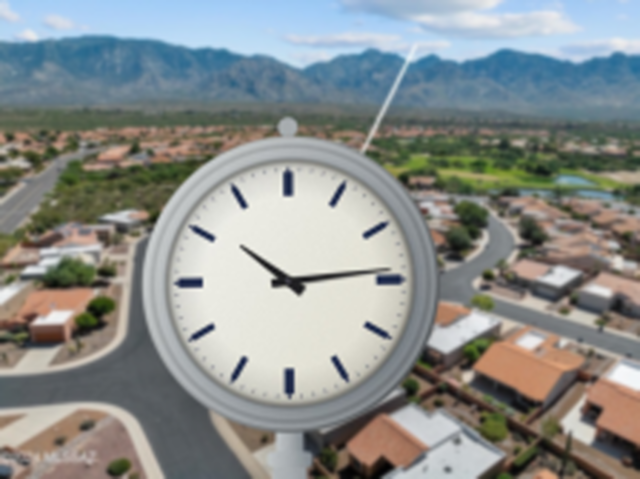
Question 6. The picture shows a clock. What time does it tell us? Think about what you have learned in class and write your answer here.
10:14
